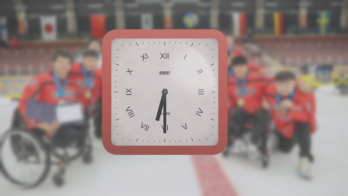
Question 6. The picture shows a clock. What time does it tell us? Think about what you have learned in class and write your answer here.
6:30
